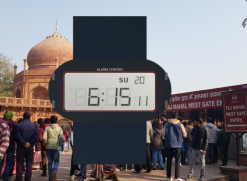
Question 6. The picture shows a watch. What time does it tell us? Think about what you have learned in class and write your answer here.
6:15:11
